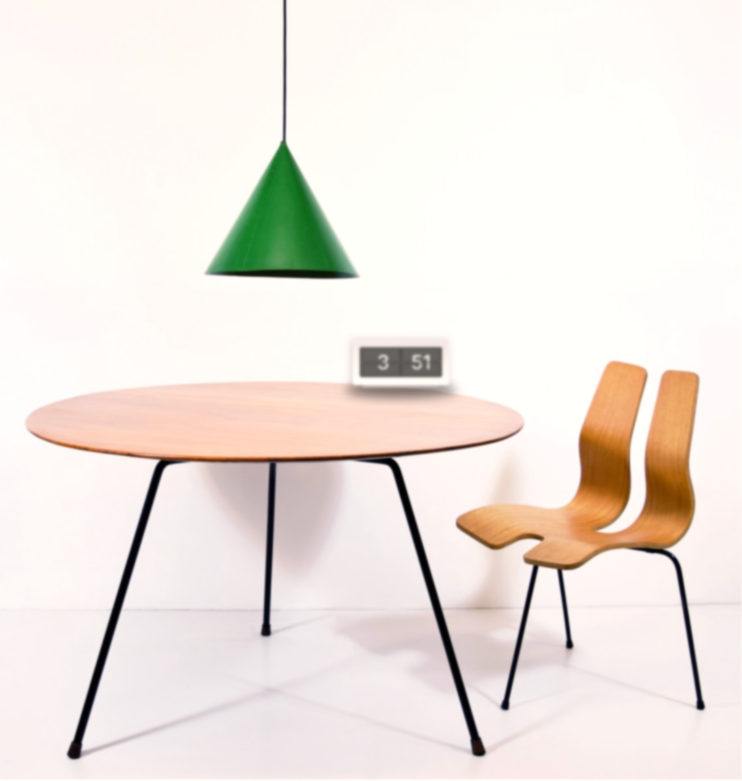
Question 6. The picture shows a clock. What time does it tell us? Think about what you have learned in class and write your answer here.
3:51
